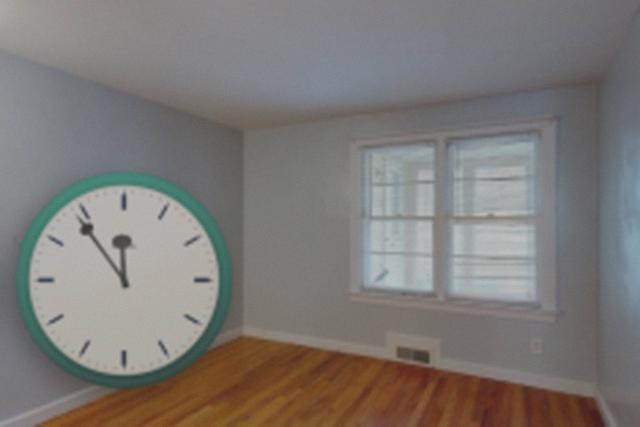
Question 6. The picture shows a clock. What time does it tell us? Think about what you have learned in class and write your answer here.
11:54
